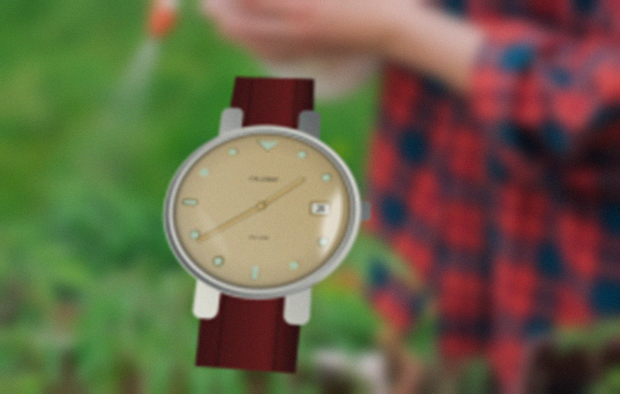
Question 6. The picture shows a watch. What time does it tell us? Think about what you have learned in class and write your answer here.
1:39
